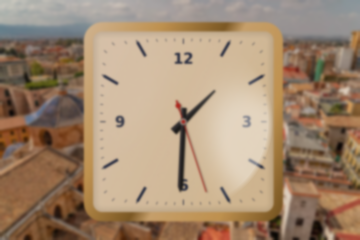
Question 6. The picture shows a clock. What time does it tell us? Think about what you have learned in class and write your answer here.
1:30:27
